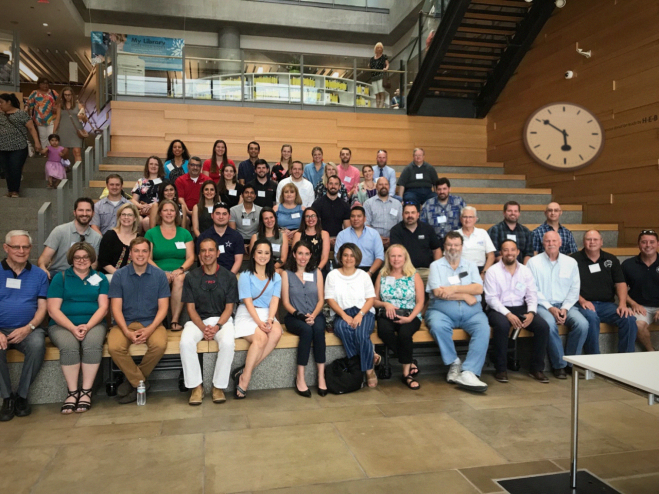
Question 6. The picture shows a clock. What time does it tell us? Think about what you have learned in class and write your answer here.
5:51
